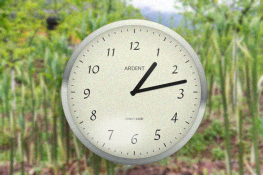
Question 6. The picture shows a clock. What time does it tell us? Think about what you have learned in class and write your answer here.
1:13
